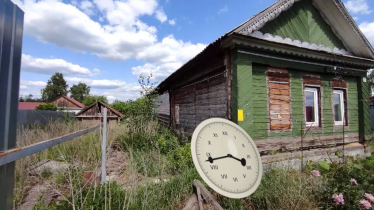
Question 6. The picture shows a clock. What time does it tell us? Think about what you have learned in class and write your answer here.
3:43
